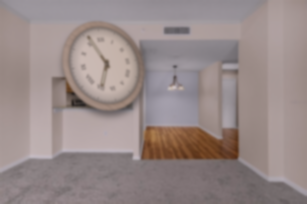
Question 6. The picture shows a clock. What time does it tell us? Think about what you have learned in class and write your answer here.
6:56
